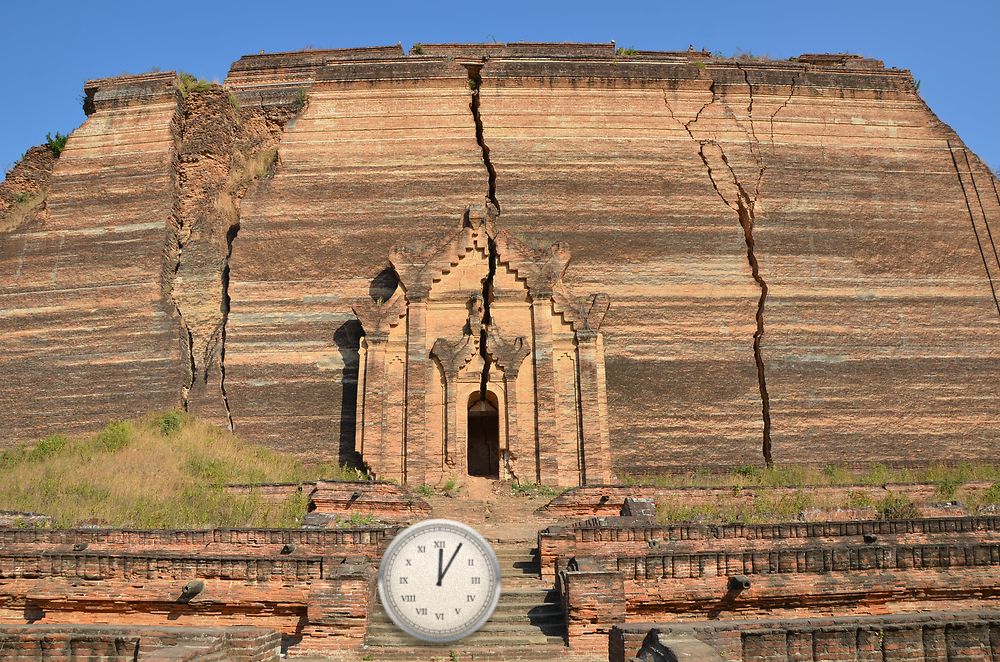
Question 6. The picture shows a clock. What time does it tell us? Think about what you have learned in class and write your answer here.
12:05
